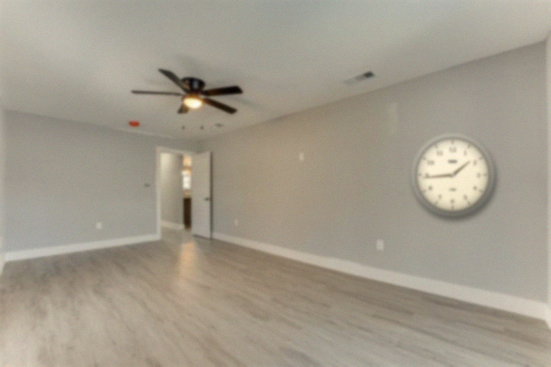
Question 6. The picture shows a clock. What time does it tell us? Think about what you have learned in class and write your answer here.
1:44
